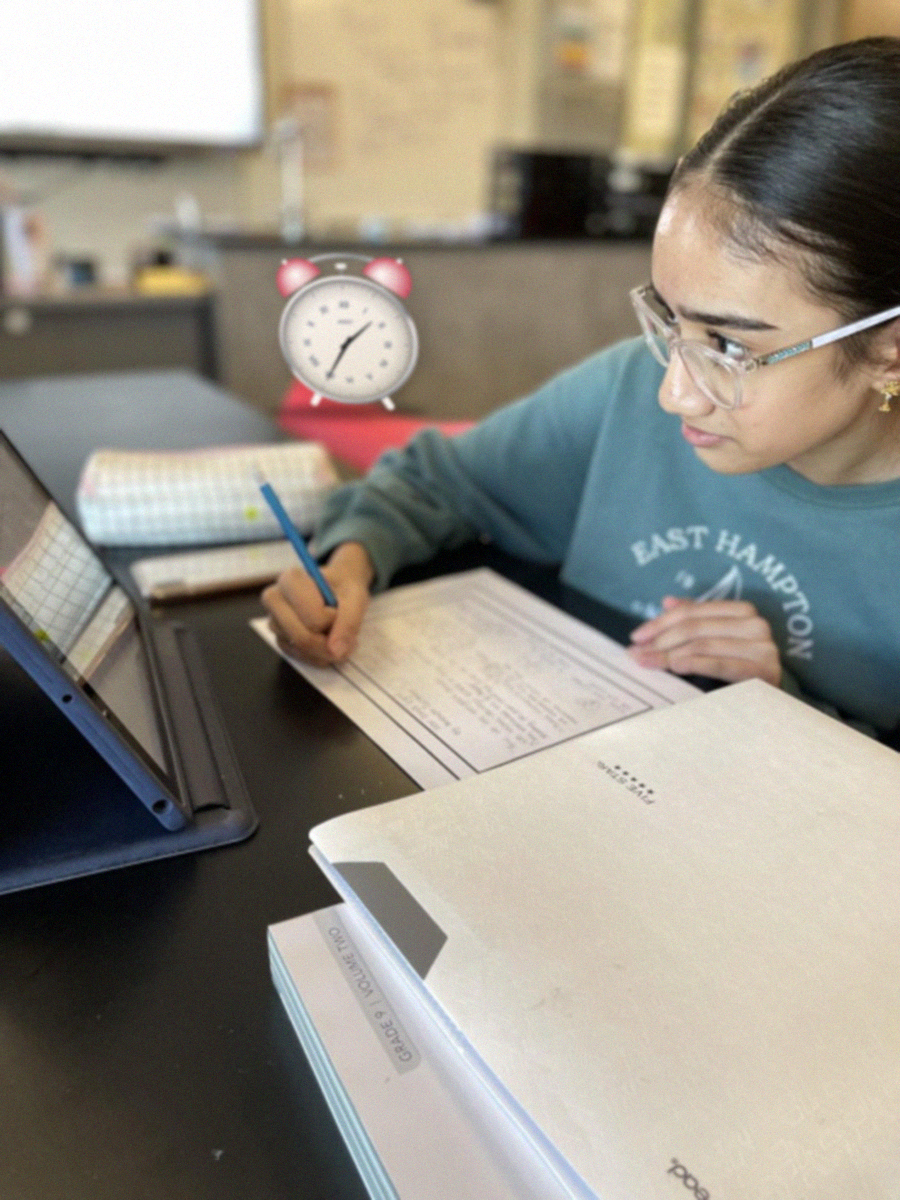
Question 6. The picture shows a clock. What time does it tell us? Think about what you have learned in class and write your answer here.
1:35
